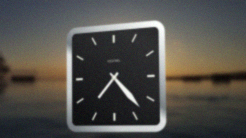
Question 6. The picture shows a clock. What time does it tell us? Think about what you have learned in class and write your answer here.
7:23
